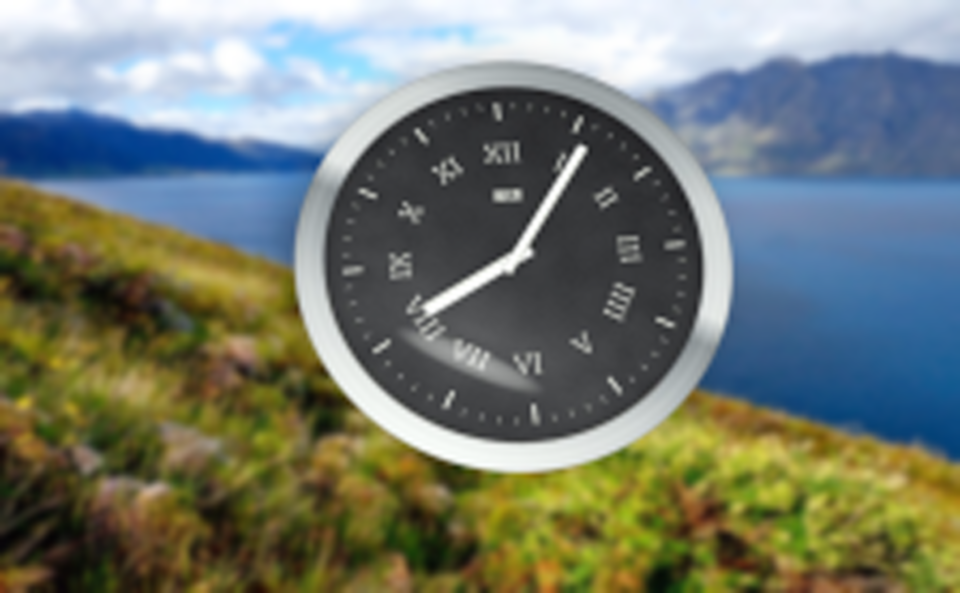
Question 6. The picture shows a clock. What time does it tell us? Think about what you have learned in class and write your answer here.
8:06
